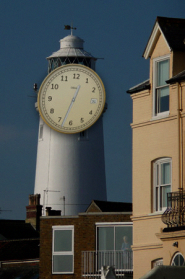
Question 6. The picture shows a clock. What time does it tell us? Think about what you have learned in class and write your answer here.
12:33
